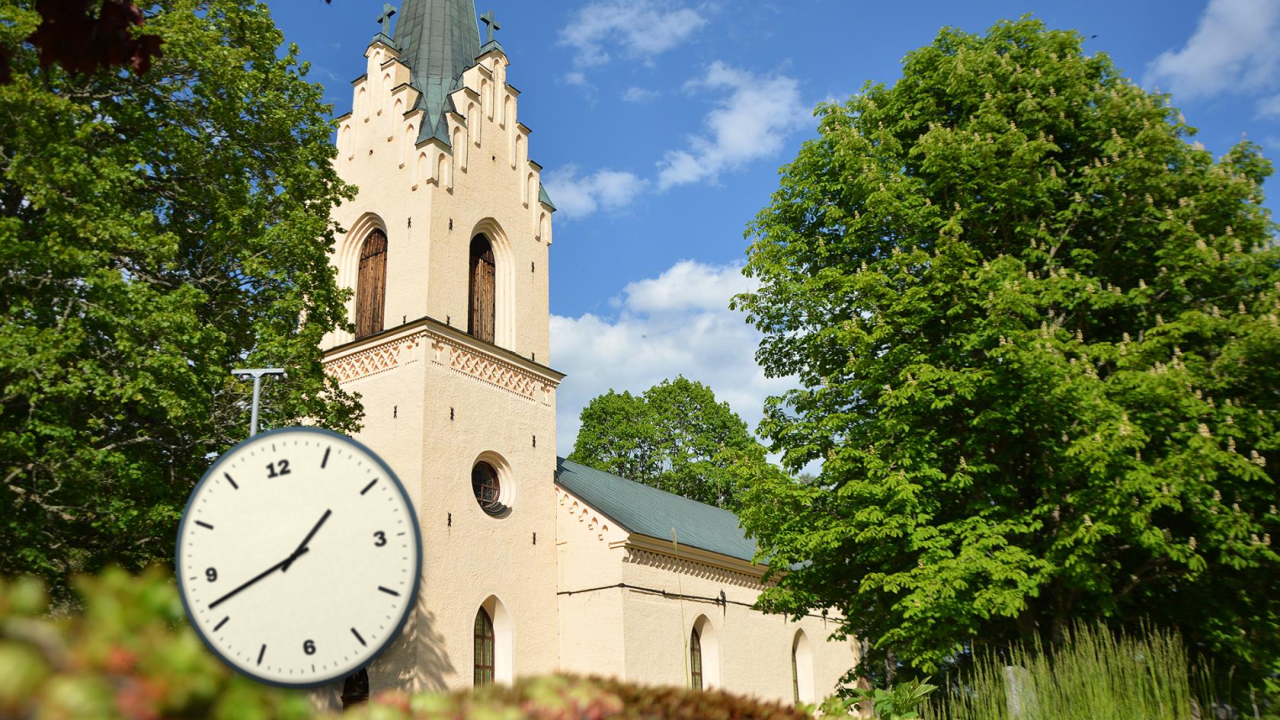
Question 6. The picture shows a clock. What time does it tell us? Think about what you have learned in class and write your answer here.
1:42
